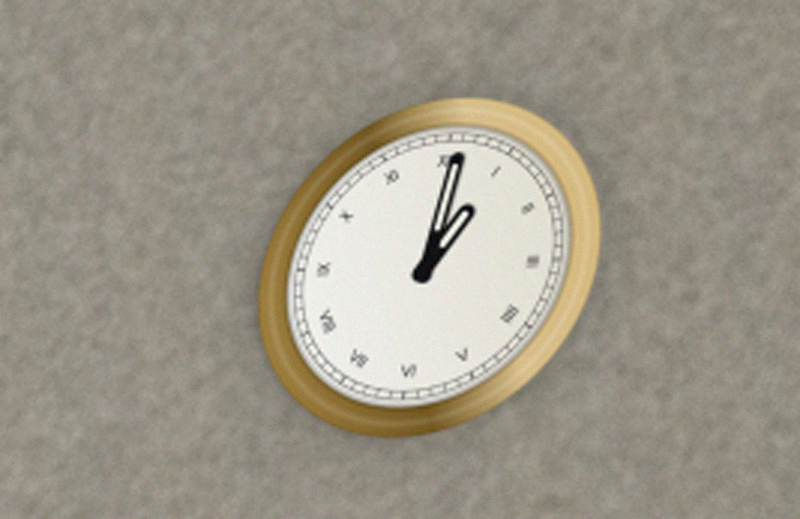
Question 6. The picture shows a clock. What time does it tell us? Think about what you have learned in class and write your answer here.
1:01
